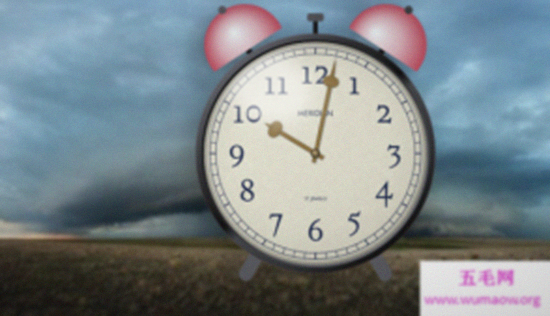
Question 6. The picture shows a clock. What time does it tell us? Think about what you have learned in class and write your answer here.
10:02
